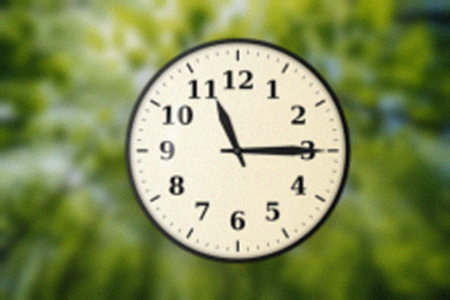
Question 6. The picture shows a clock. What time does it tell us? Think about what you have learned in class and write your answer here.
11:15
